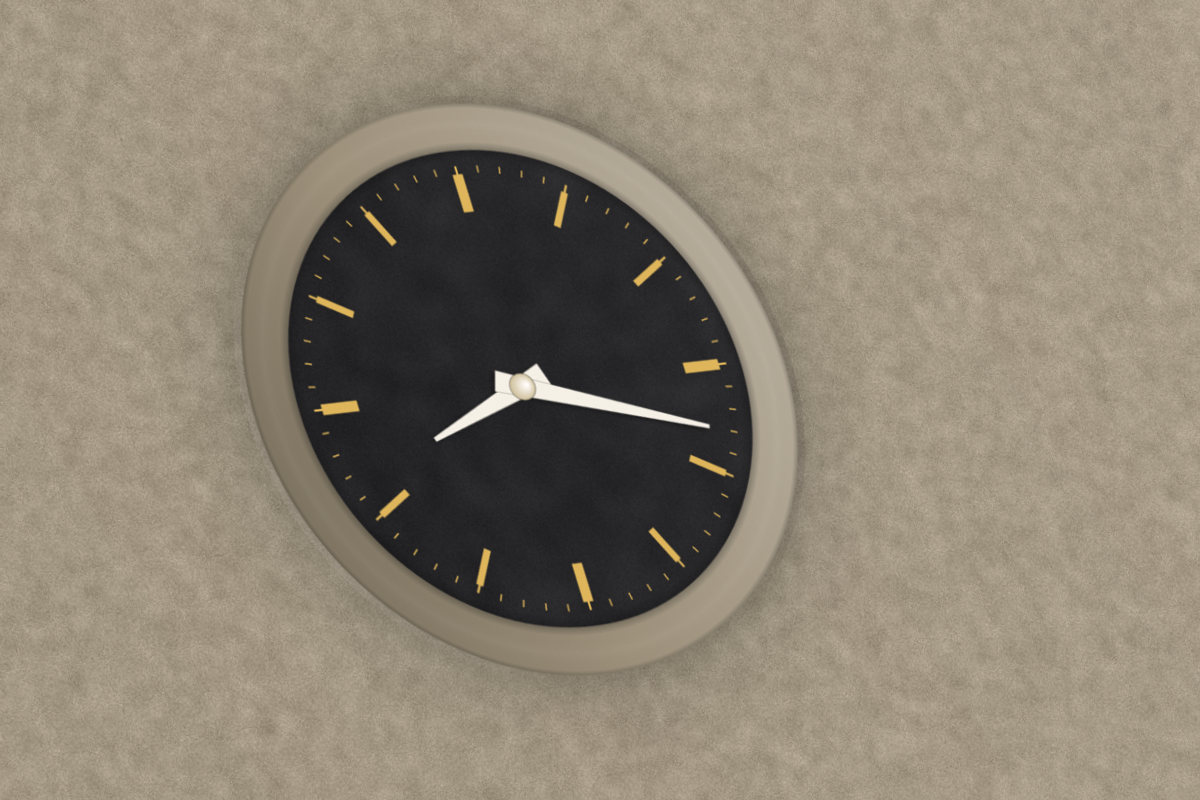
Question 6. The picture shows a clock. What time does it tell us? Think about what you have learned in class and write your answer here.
8:18
